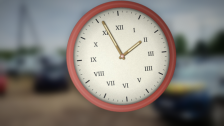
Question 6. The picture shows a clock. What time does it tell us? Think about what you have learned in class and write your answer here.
1:56
